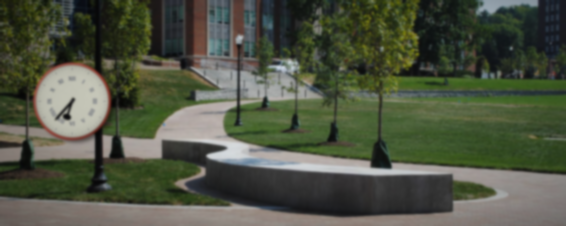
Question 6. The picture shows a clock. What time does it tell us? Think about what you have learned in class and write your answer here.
6:37
